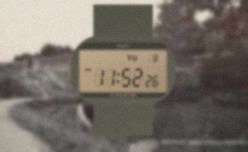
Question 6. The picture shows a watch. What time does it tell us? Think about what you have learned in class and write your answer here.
11:52:26
